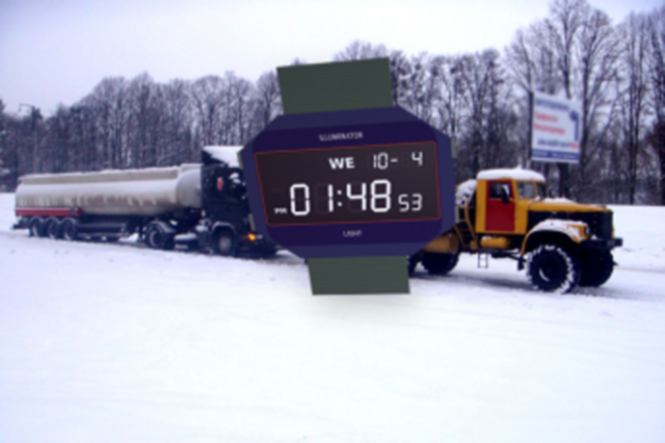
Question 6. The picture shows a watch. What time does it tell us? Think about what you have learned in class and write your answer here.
1:48:53
